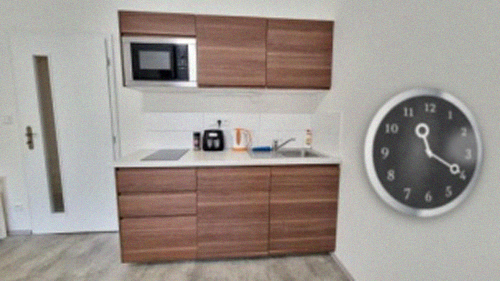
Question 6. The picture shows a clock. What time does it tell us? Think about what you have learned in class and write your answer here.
11:20
